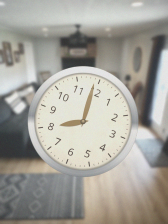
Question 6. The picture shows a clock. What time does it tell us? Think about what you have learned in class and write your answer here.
7:59
